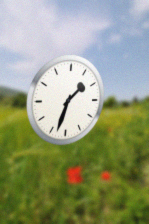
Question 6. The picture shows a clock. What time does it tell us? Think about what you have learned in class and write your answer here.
1:33
